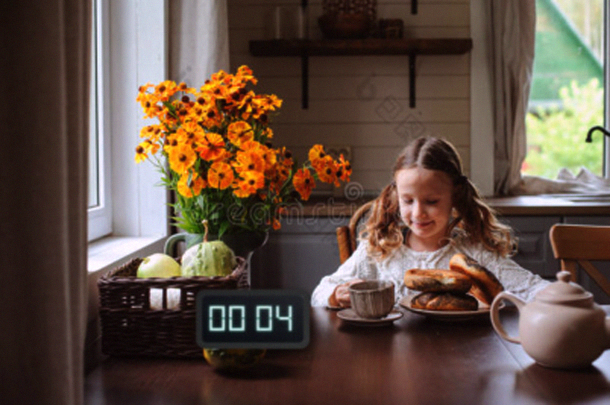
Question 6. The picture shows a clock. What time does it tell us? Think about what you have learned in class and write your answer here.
0:04
